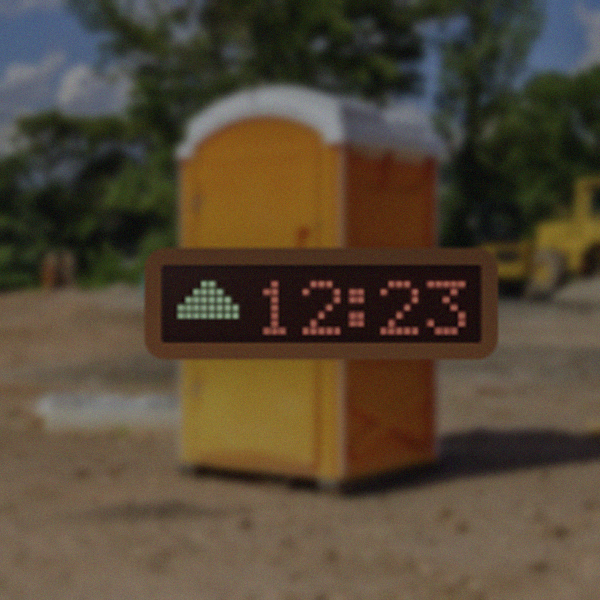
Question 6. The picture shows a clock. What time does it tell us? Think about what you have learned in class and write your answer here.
12:23
